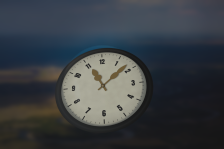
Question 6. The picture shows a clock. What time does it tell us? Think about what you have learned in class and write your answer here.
11:08
